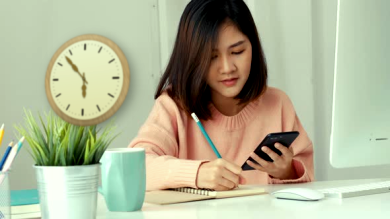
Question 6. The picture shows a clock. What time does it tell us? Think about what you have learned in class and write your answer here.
5:53
